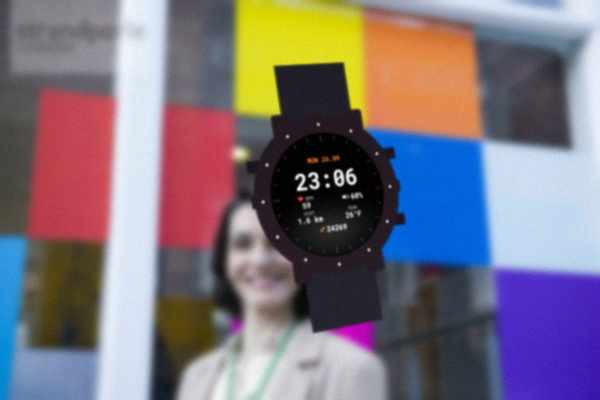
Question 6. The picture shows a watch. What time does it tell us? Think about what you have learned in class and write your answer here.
23:06
